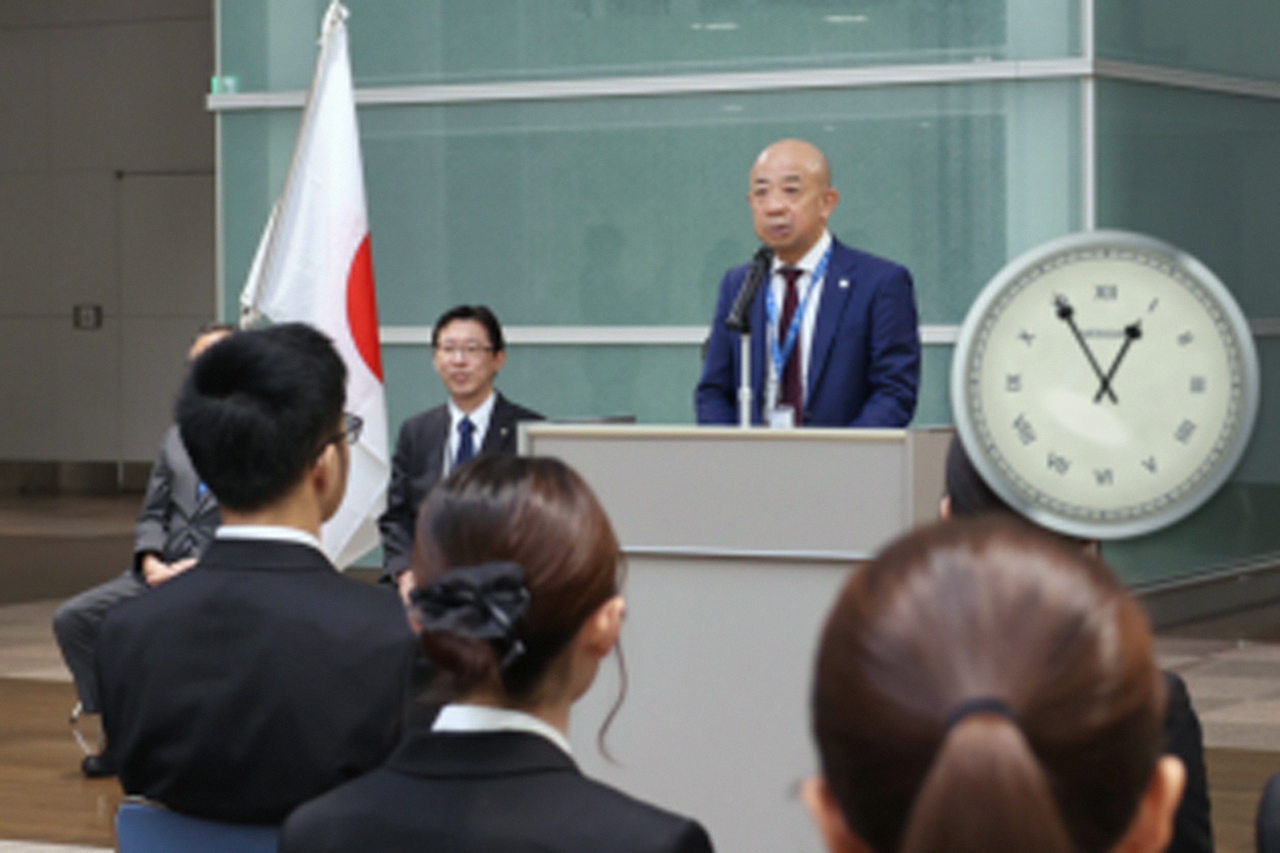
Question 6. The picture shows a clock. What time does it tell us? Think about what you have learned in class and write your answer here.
12:55
